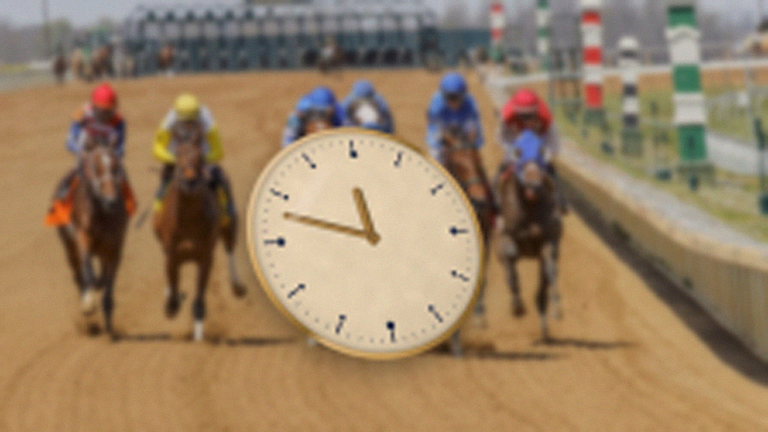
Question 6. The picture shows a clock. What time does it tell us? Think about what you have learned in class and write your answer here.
11:48
